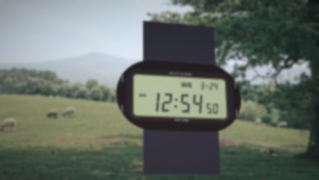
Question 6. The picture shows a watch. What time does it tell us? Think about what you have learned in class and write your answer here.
12:54
